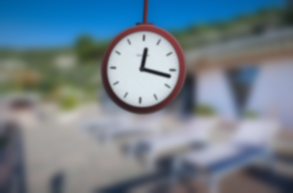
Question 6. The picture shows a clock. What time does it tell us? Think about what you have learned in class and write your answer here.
12:17
